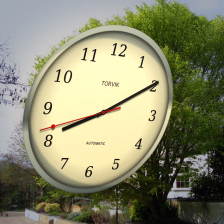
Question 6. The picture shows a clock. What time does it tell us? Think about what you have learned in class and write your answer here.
8:09:42
